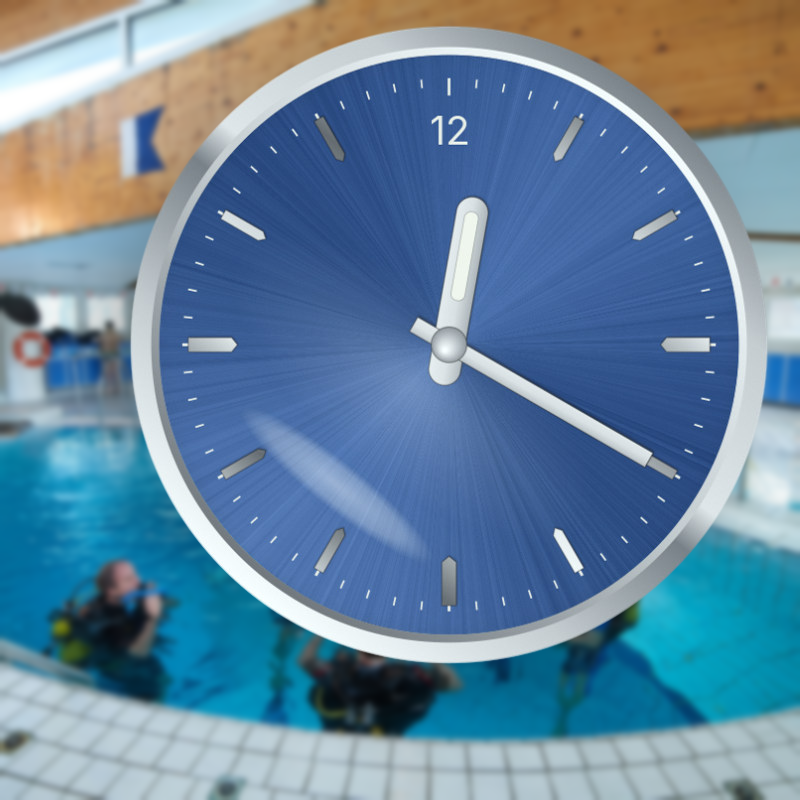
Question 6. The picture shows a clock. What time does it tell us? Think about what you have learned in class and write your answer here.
12:20
